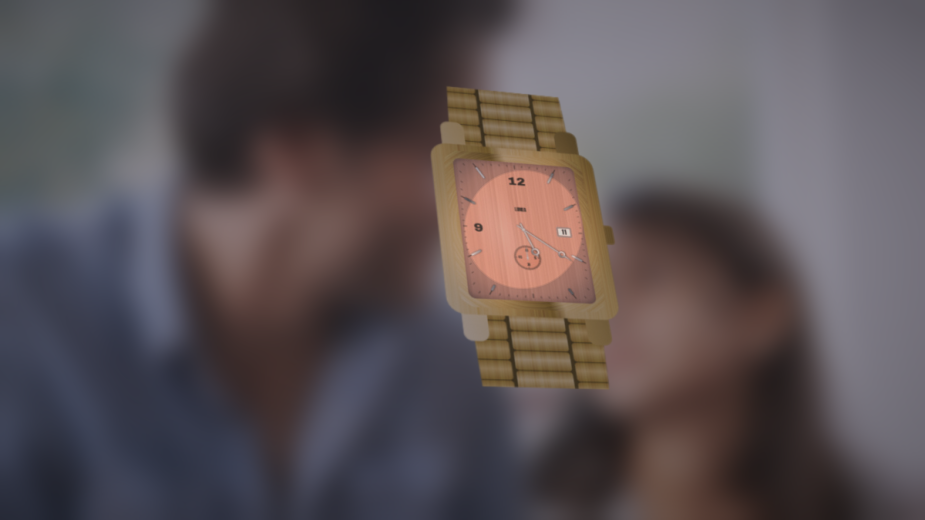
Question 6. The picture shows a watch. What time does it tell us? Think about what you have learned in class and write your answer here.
5:21
